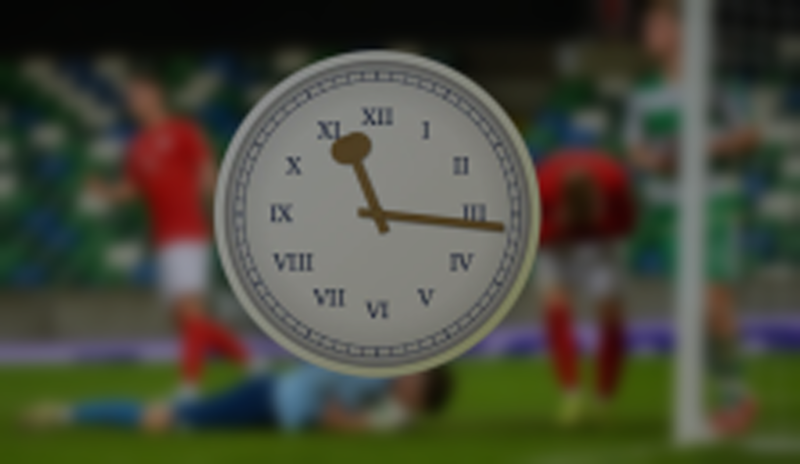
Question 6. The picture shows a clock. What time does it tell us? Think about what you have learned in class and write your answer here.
11:16
